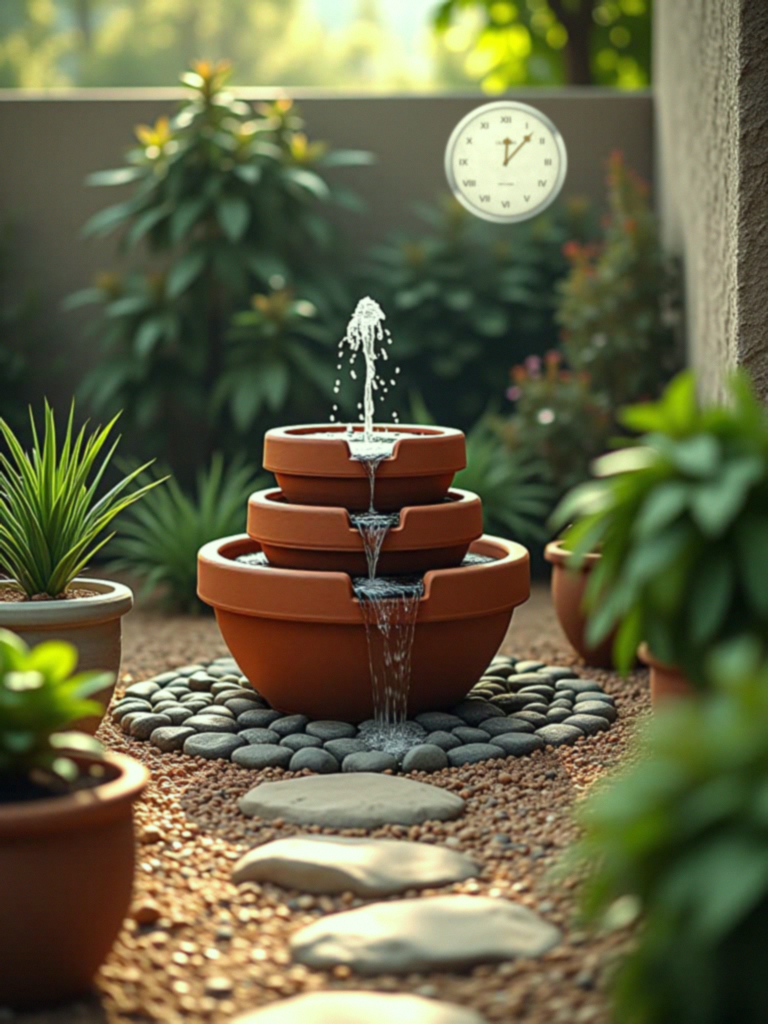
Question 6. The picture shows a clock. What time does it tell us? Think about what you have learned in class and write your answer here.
12:07
